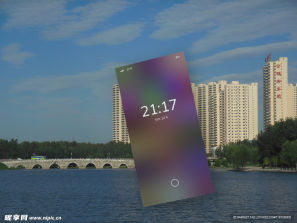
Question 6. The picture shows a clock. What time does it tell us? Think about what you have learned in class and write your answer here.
21:17
